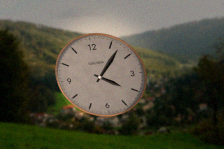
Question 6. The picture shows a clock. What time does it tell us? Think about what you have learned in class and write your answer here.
4:07
